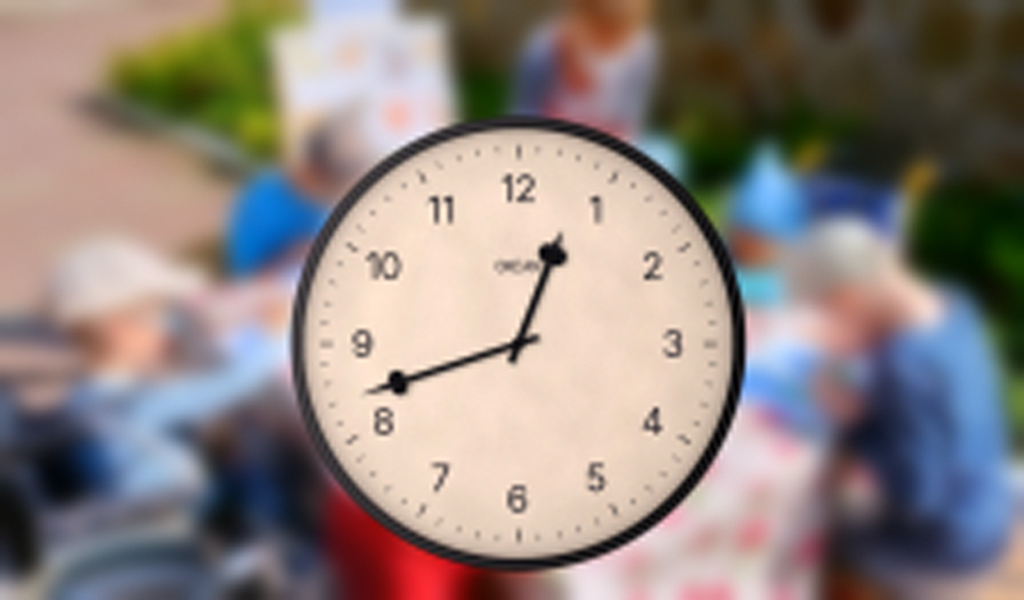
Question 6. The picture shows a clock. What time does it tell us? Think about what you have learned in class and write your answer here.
12:42
